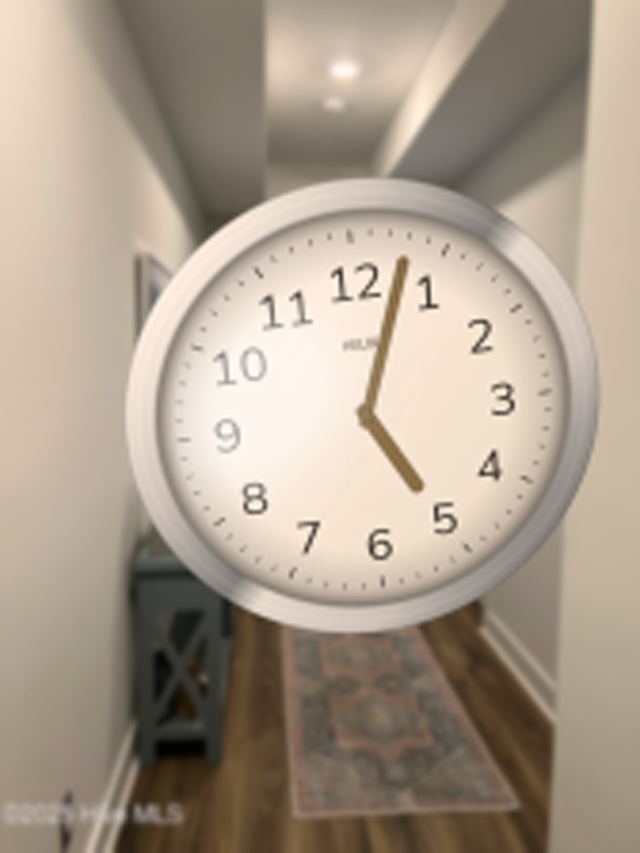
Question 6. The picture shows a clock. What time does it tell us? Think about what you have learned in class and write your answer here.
5:03
